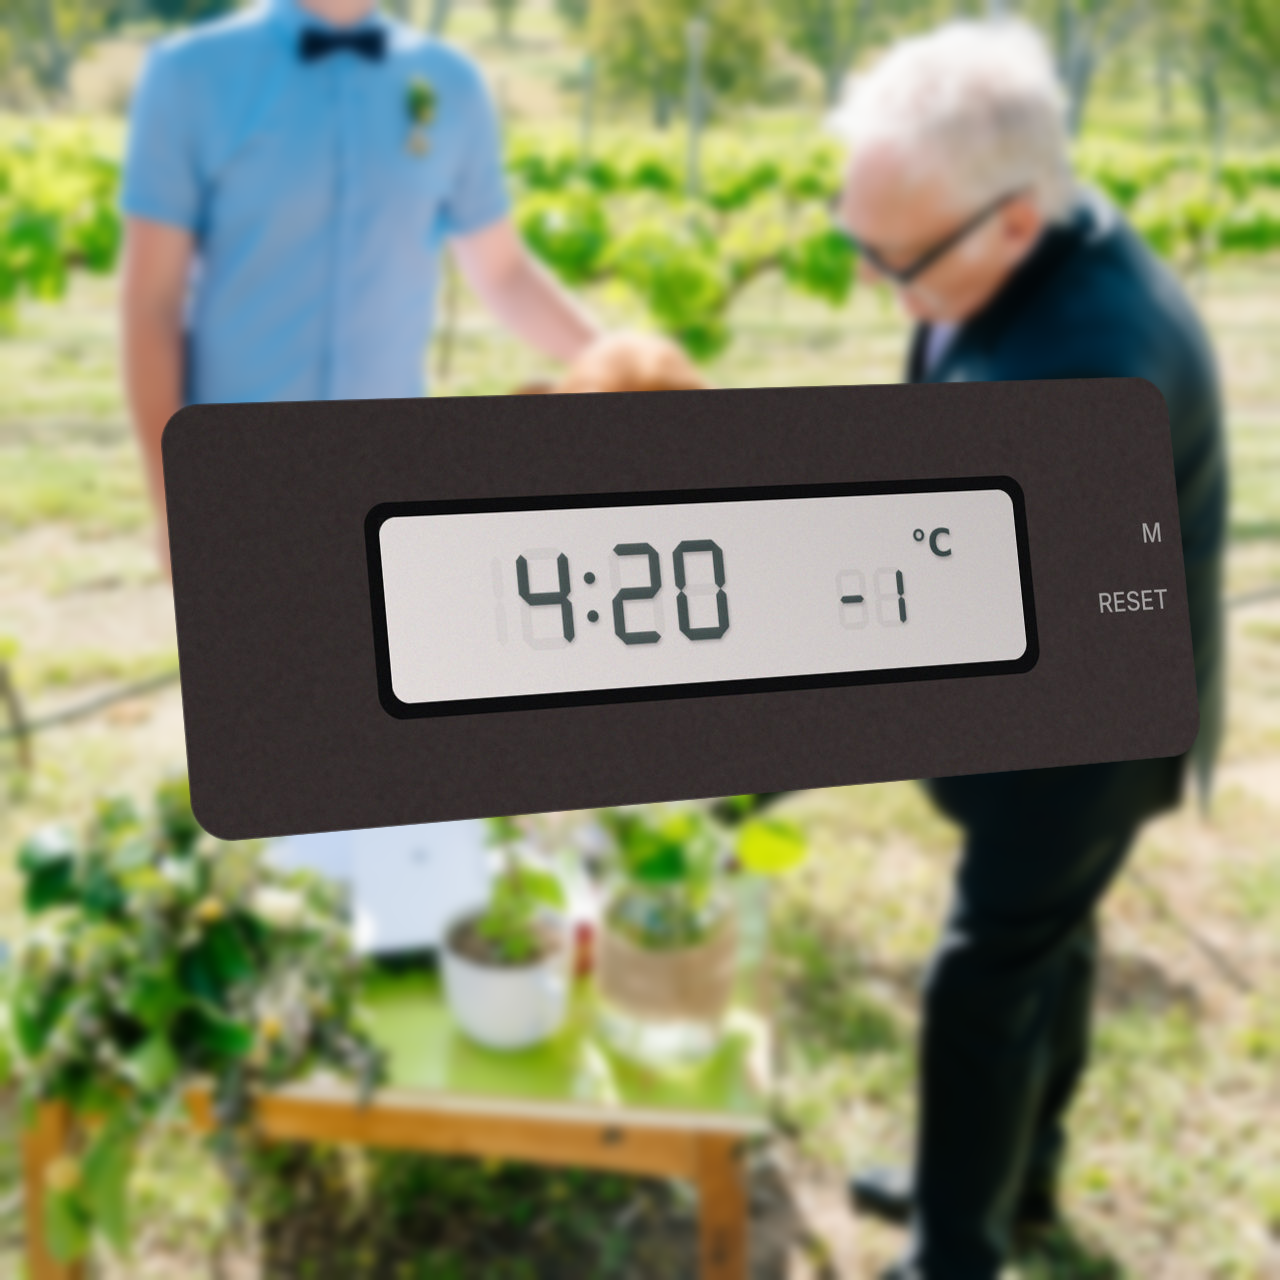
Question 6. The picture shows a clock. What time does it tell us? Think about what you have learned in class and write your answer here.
4:20
